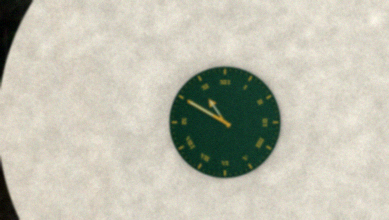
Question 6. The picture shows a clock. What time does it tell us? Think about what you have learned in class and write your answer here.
10:50
